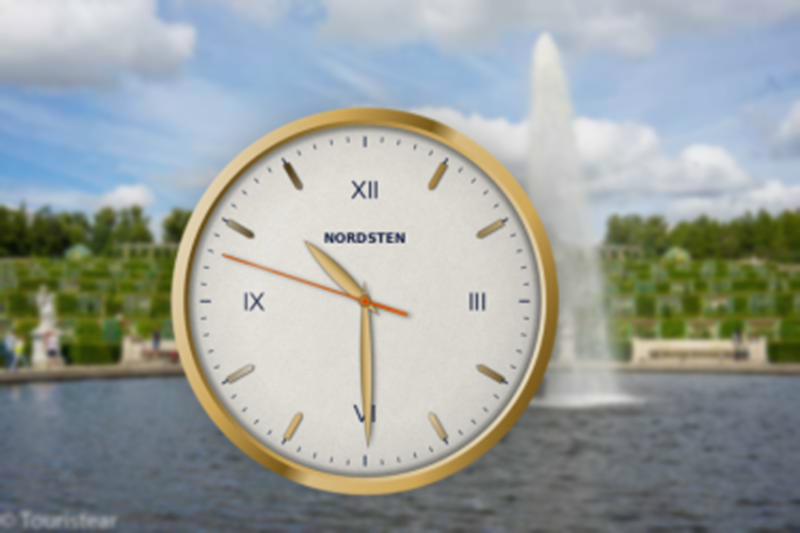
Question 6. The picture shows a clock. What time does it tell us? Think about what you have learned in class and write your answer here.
10:29:48
